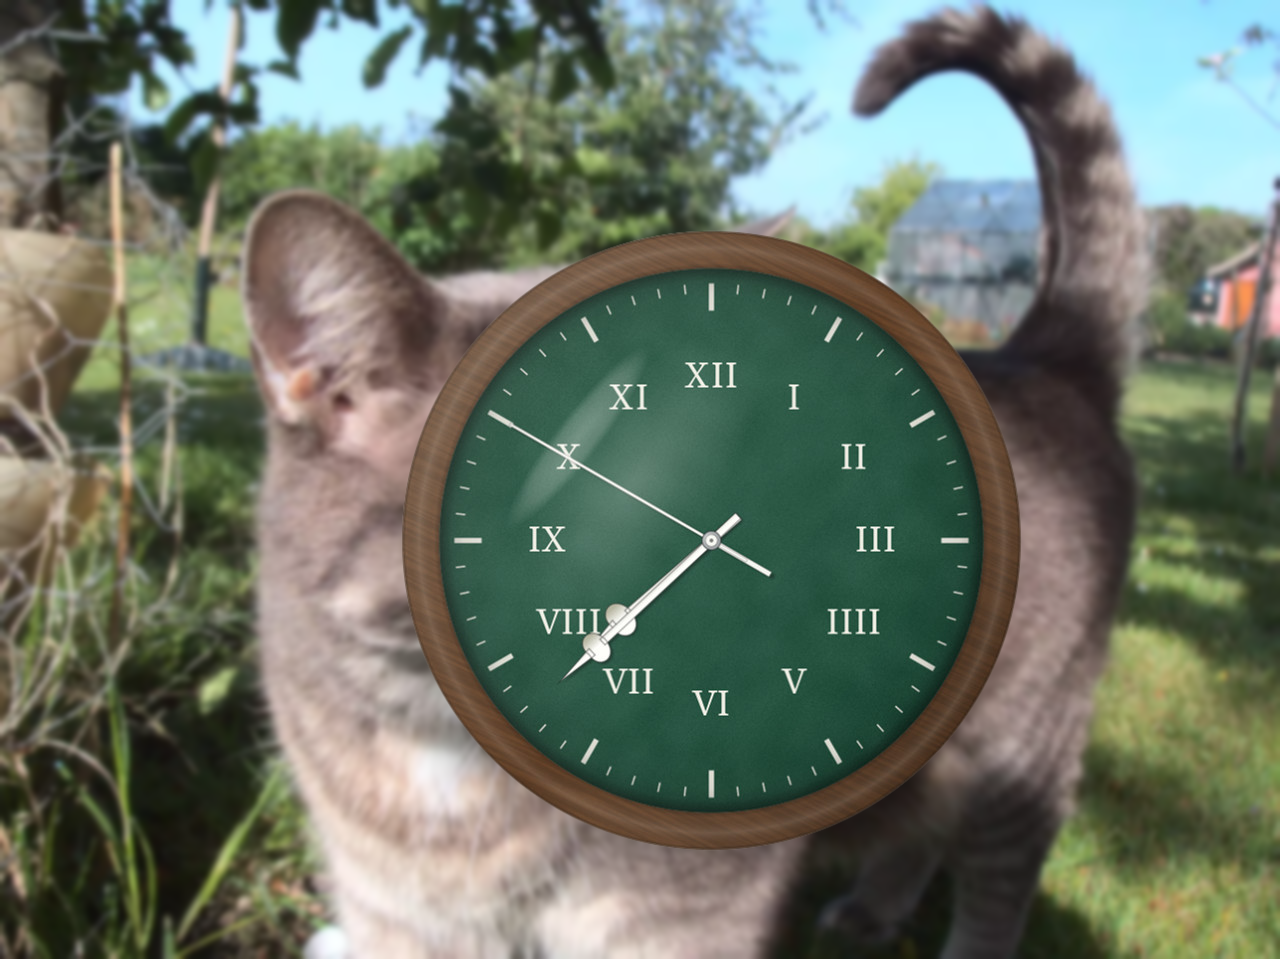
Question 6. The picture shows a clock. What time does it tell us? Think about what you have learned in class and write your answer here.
7:37:50
